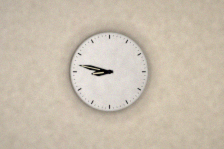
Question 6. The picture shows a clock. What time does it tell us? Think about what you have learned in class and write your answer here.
8:47
